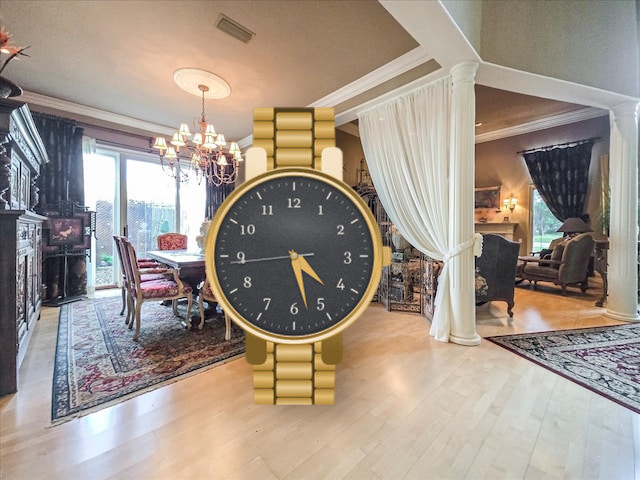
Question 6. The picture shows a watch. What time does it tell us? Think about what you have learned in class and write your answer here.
4:27:44
